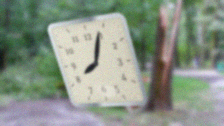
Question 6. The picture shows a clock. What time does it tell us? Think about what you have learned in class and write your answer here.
8:04
